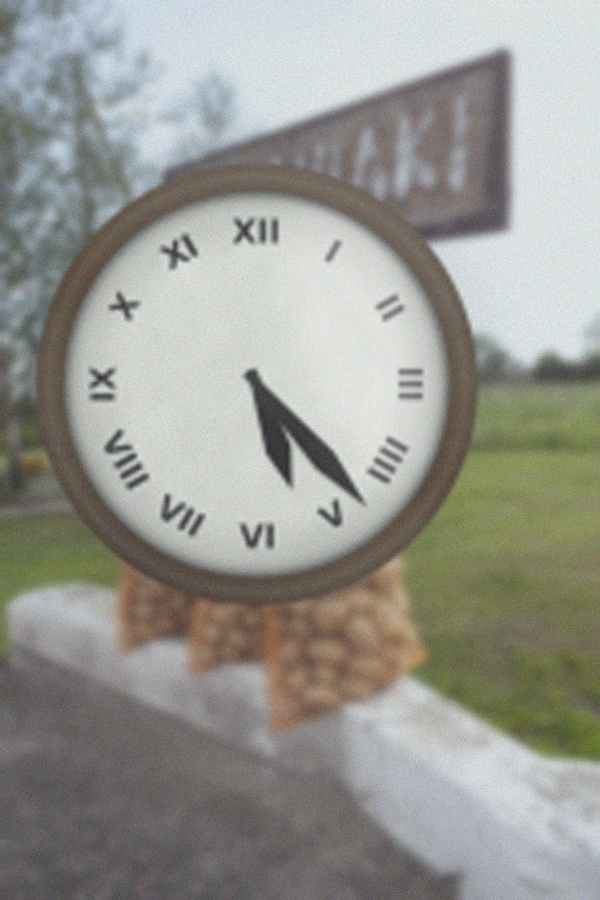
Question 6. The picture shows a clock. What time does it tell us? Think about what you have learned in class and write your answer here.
5:23
